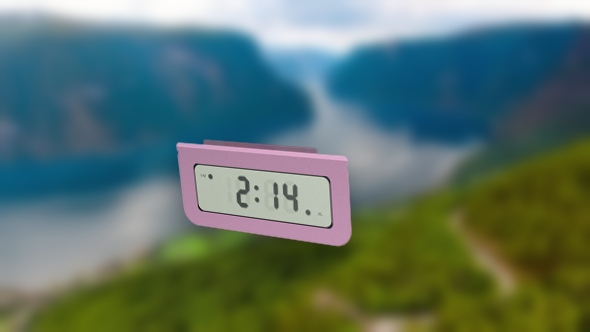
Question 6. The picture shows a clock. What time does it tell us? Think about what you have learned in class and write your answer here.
2:14
